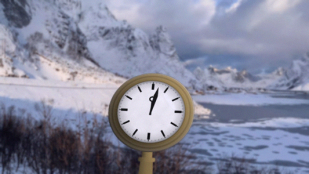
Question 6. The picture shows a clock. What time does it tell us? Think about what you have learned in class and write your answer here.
12:02
